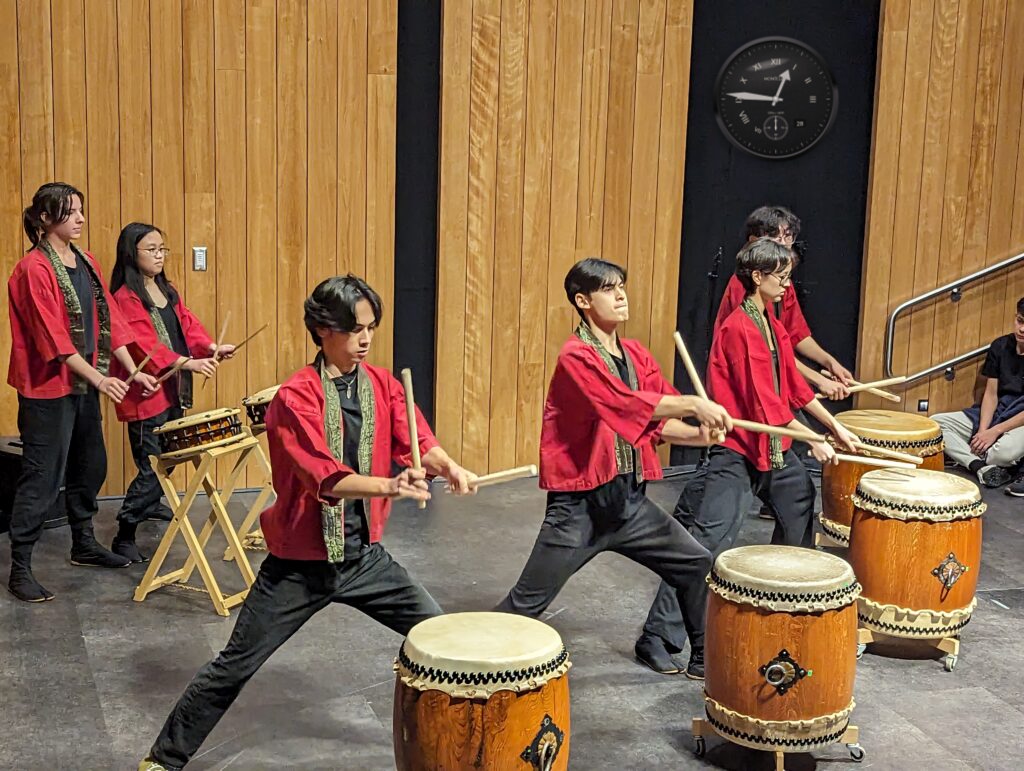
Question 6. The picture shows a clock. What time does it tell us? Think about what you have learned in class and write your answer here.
12:46
